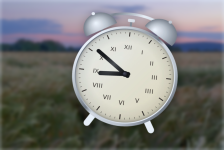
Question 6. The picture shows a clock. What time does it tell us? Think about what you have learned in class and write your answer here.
8:51
